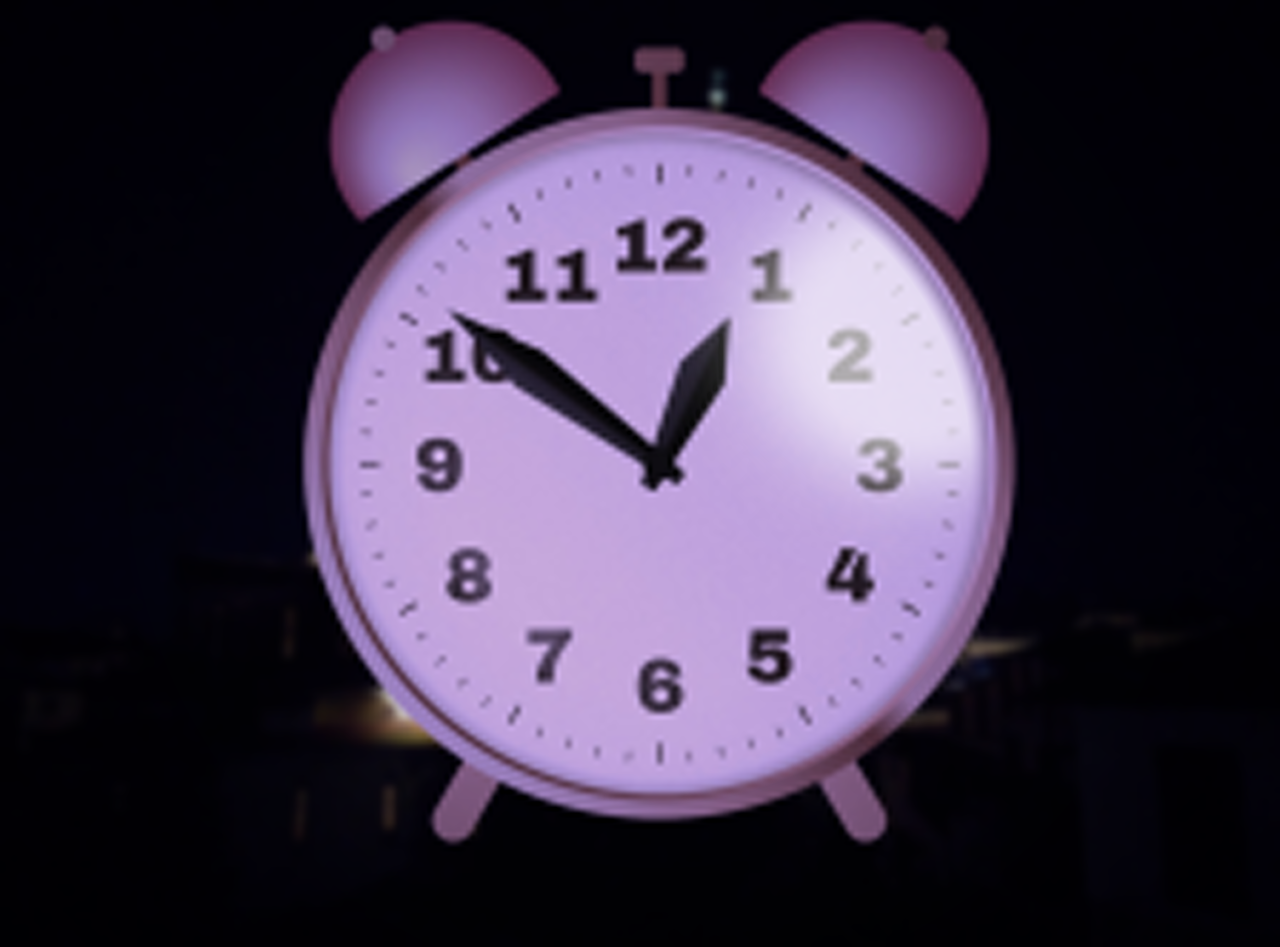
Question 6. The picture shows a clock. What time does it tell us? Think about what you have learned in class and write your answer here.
12:51
